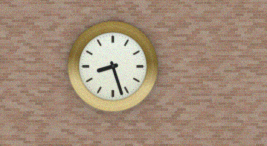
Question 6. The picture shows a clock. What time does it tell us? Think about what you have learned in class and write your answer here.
8:27
